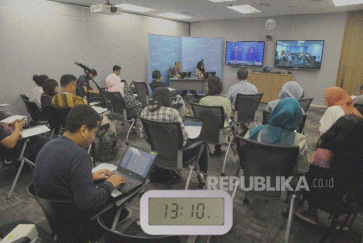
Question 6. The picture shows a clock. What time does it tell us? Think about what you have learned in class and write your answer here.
13:10
